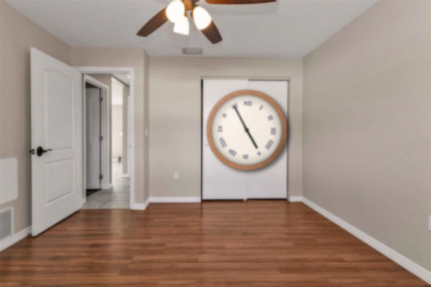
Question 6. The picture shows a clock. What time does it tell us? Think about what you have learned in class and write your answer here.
4:55
